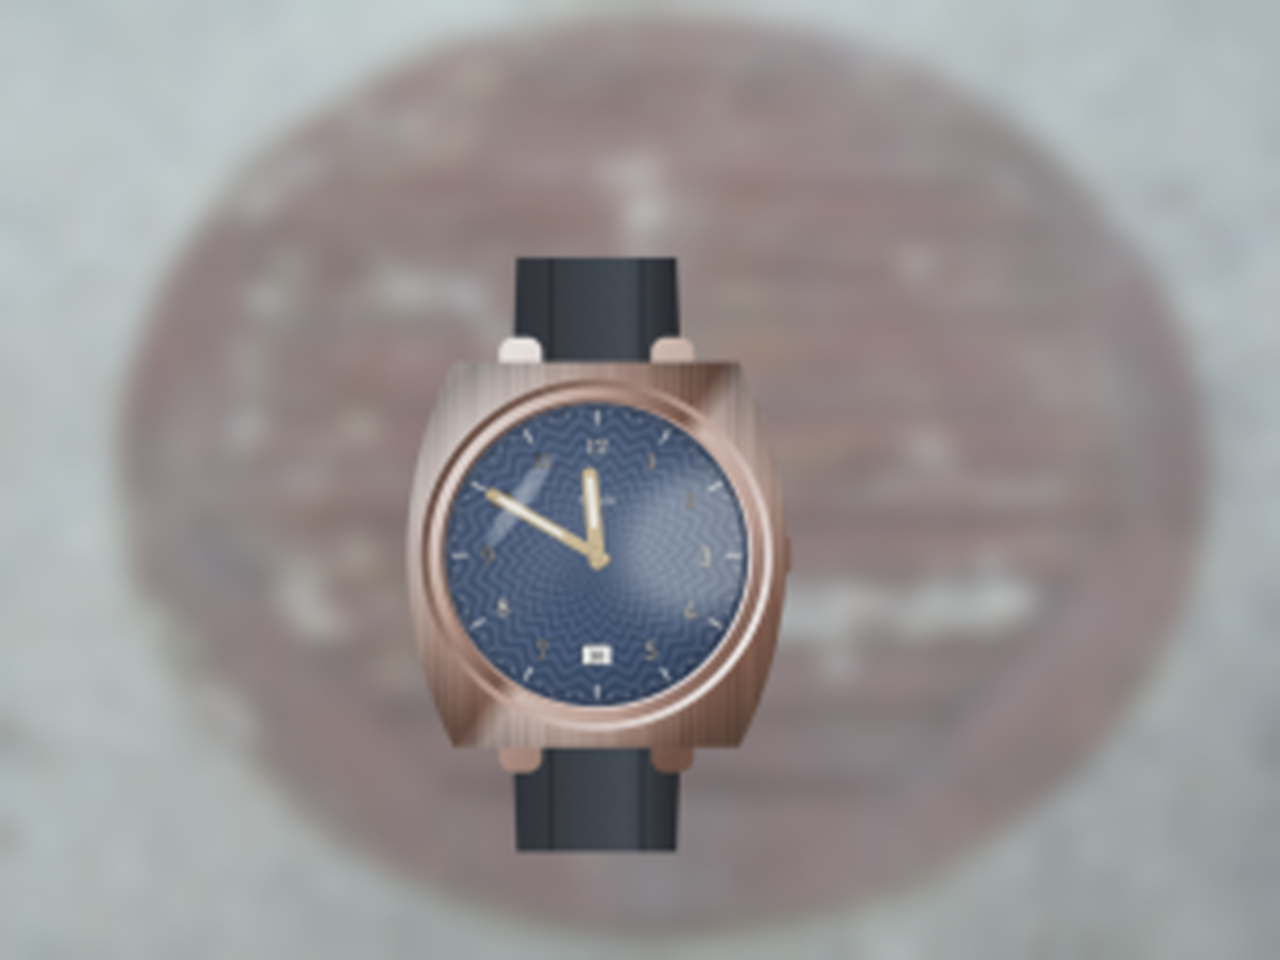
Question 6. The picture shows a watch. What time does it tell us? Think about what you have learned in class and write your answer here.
11:50
